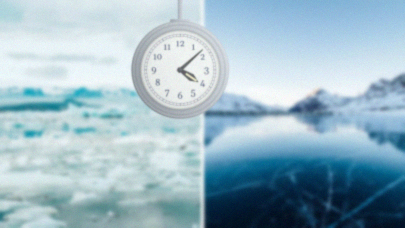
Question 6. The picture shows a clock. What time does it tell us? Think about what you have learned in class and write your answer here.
4:08
